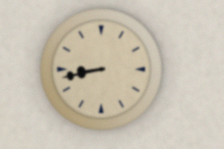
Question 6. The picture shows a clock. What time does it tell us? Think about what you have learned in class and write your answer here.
8:43
